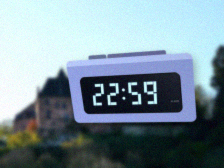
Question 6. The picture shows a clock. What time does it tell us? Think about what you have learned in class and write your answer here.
22:59
